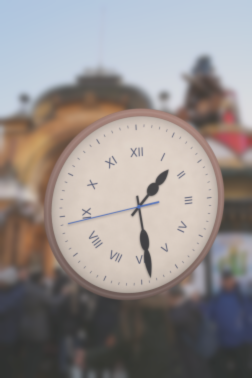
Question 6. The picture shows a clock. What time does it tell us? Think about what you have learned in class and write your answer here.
1:28:44
